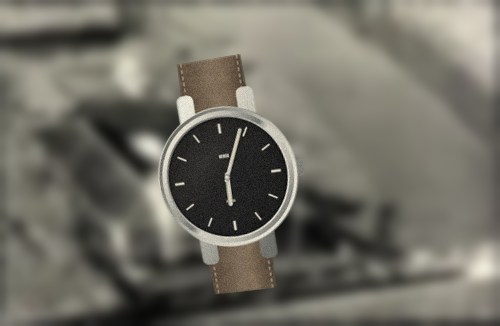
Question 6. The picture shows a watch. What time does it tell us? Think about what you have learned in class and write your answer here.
6:04
